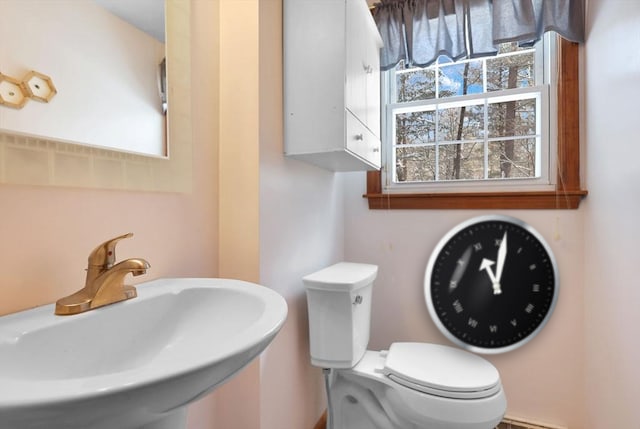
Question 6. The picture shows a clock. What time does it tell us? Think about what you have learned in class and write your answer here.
11:01
